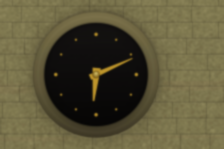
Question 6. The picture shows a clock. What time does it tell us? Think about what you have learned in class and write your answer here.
6:11
